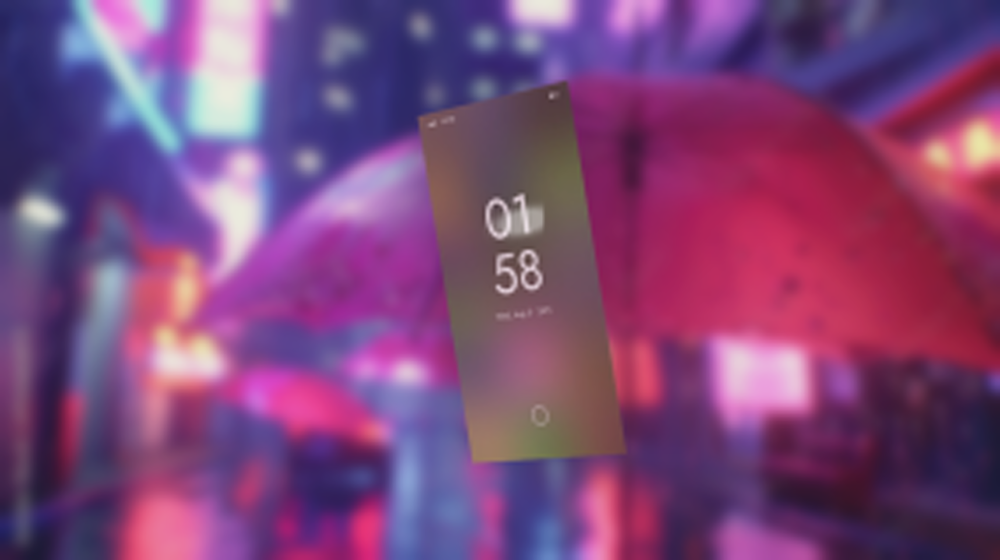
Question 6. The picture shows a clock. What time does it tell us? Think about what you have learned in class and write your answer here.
1:58
